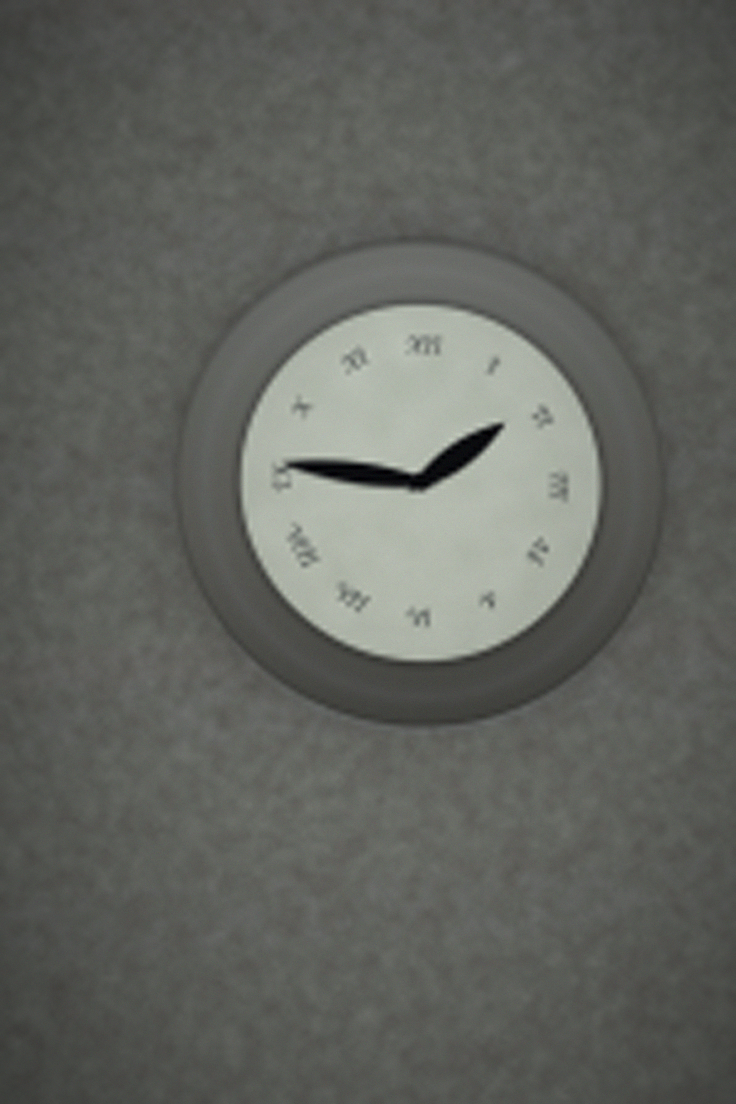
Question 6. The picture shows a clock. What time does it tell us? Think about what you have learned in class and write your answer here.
1:46
